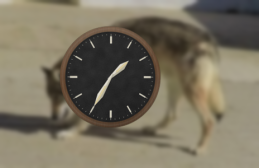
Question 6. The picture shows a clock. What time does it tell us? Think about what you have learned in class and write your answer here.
1:35
